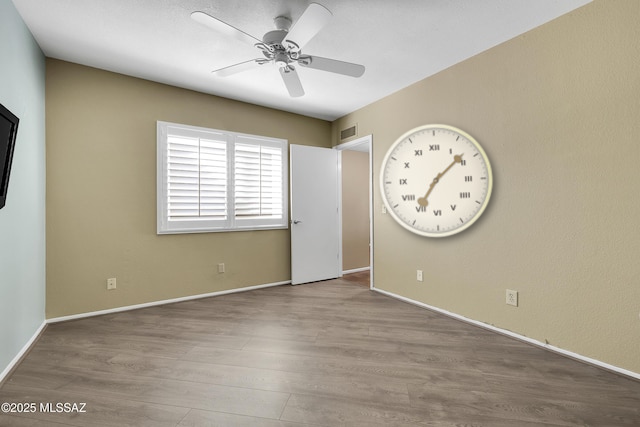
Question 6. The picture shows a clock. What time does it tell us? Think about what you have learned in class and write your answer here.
7:08
